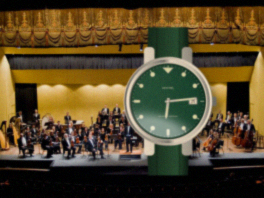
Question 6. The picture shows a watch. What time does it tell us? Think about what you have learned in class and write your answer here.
6:14
